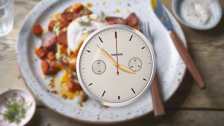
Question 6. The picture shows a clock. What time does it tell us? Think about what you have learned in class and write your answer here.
3:53
